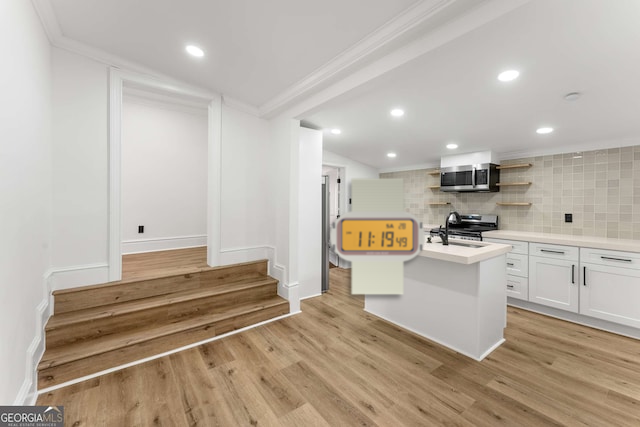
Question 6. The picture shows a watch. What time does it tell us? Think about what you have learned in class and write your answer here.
11:19
